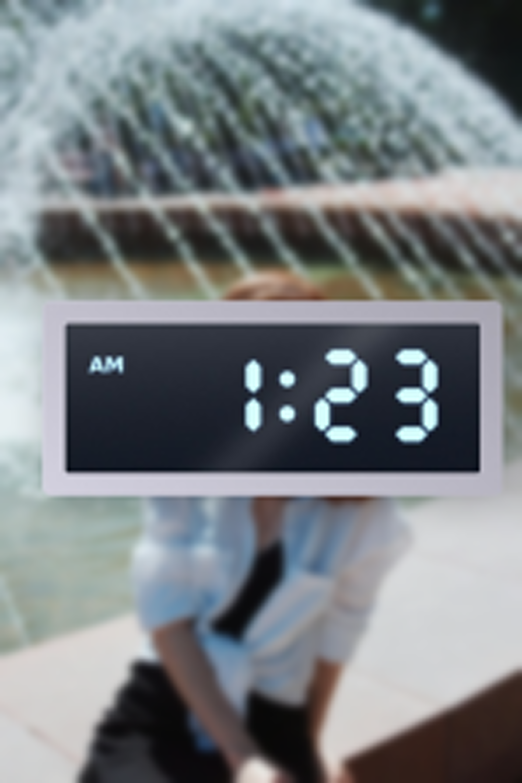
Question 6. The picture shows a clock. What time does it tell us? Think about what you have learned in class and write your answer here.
1:23
